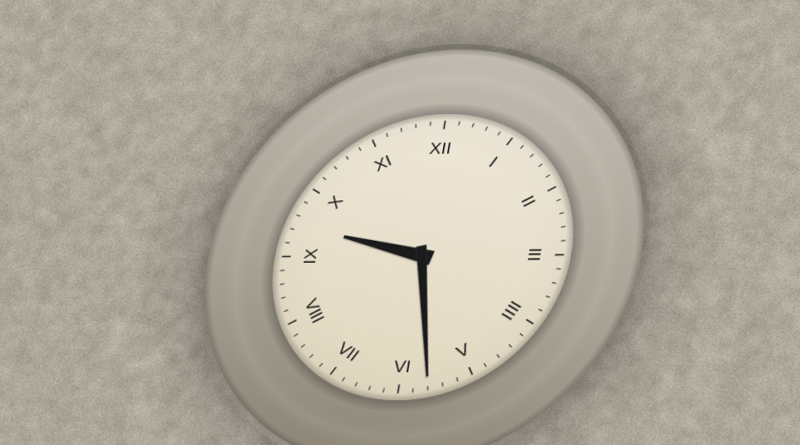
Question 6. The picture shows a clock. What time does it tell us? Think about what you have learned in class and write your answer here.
9:28
